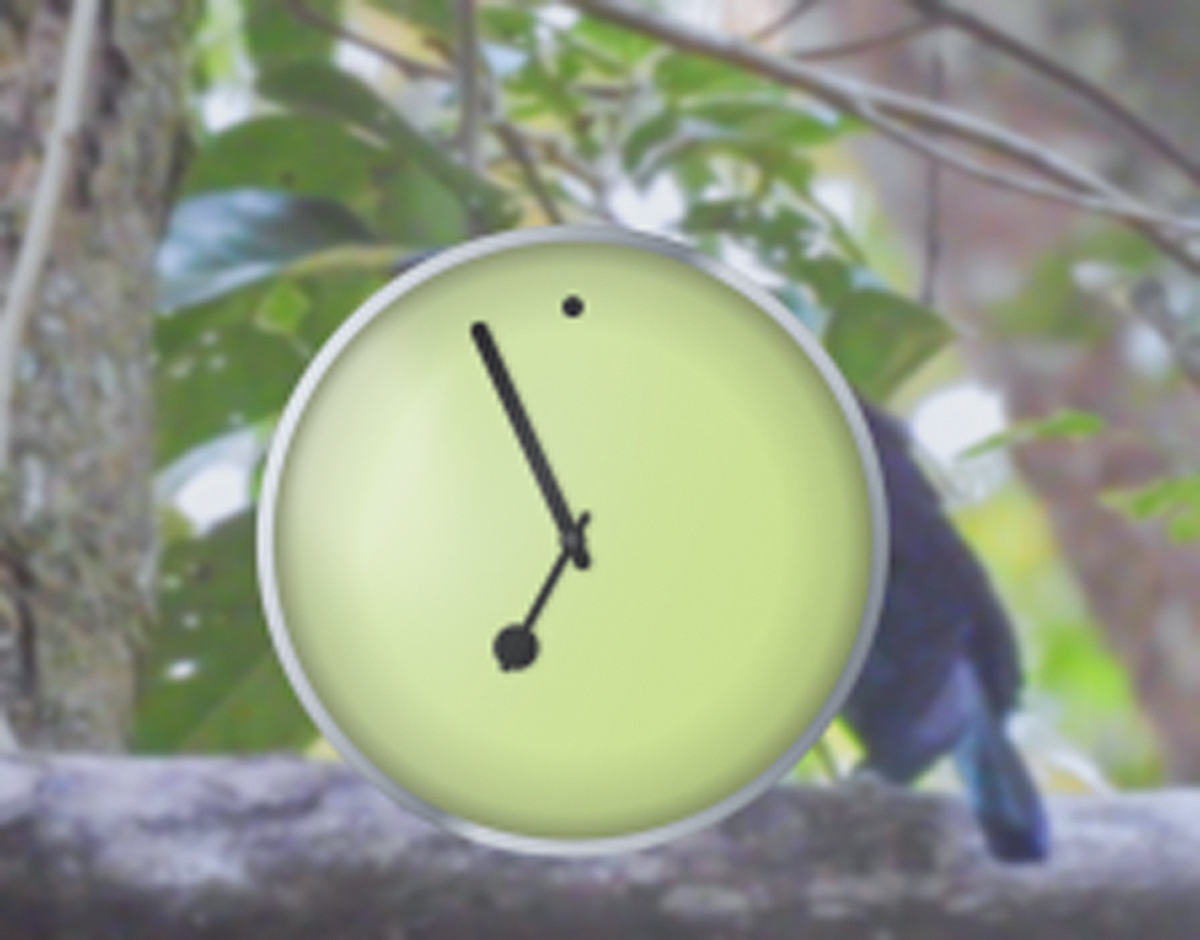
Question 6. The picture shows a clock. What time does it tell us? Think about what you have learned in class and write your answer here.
6:56
